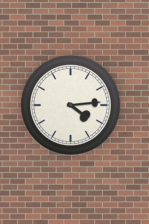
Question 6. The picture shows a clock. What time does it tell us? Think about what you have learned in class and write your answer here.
4:14
